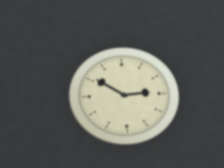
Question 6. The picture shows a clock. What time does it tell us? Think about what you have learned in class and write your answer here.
2:51
